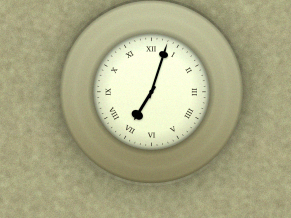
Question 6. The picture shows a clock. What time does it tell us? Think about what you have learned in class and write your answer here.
7:03
